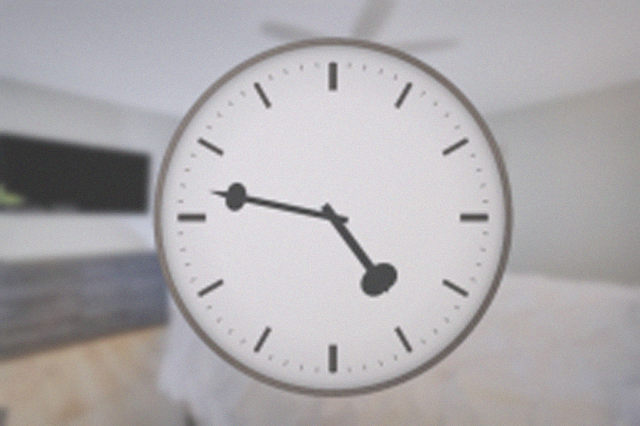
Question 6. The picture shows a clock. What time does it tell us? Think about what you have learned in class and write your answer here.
4:47
